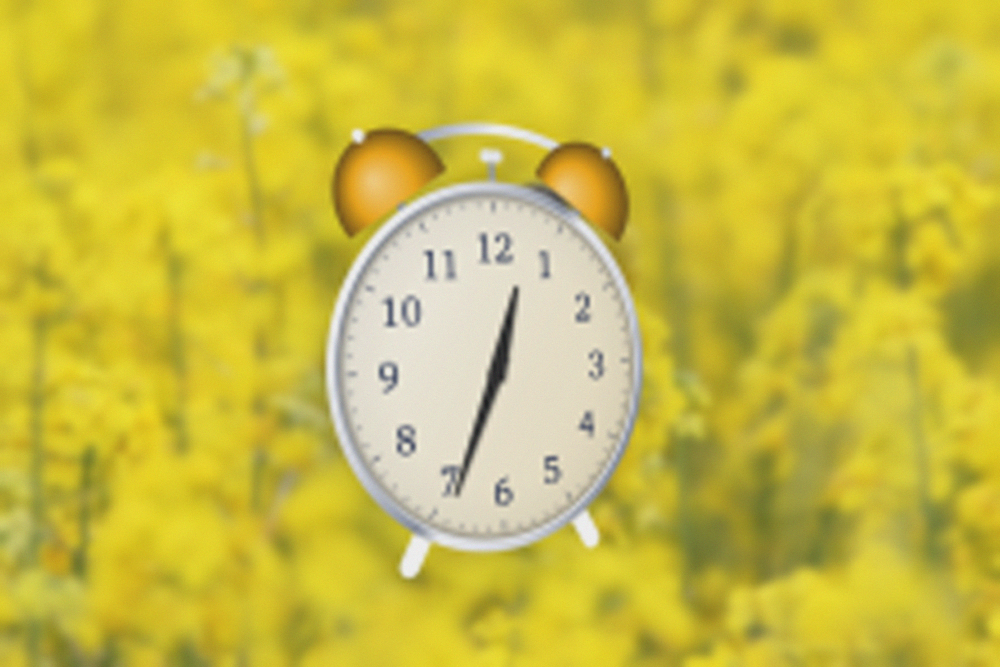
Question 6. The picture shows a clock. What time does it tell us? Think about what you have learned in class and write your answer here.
12:34
